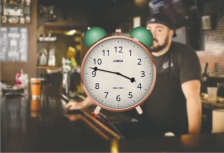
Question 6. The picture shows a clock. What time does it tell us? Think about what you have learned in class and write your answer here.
3:47
